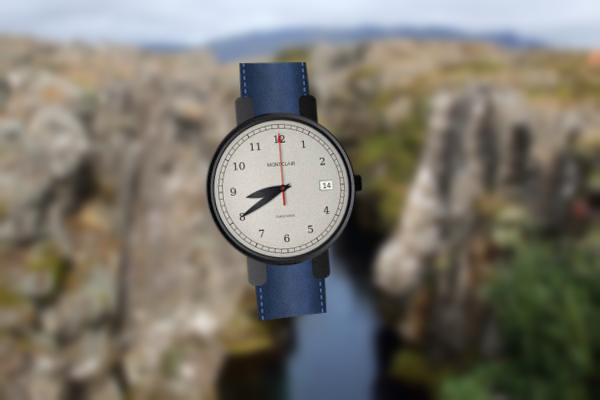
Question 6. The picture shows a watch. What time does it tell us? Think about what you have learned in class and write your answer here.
8:40:00
